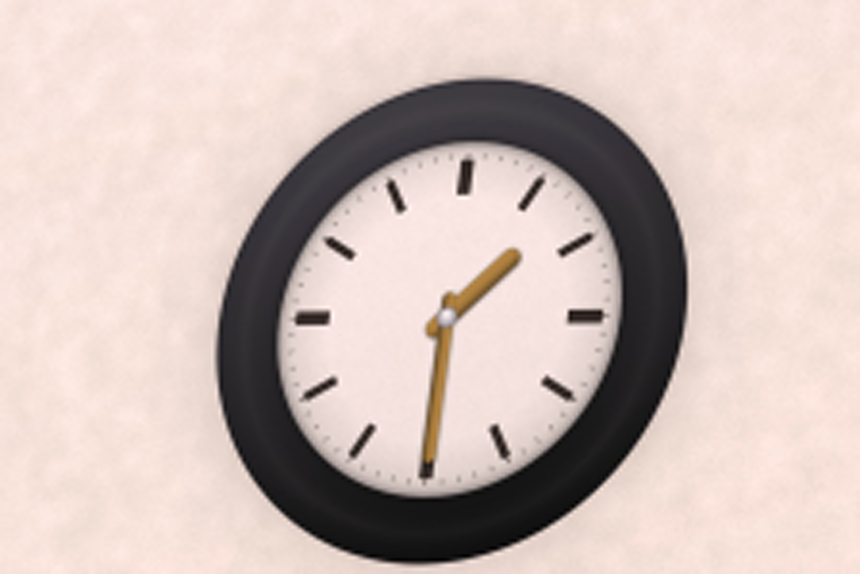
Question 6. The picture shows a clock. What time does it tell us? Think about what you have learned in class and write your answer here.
1:30
